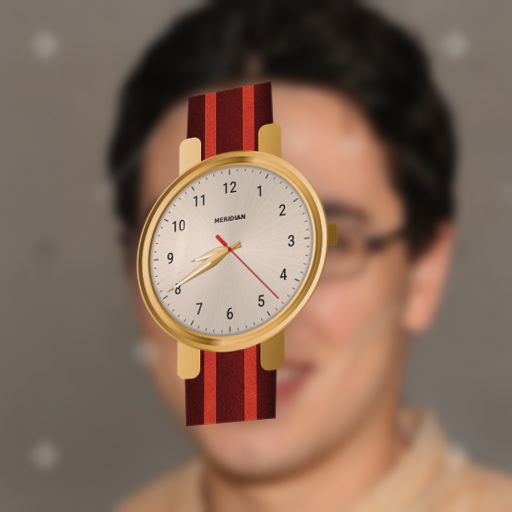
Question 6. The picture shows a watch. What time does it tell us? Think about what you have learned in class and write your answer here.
8:40:23
